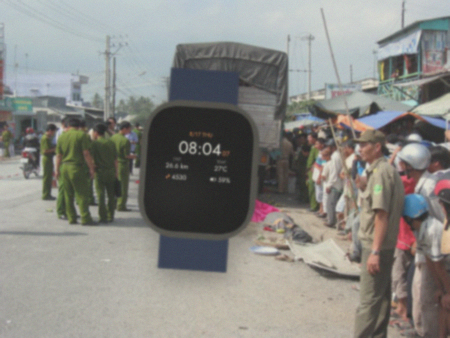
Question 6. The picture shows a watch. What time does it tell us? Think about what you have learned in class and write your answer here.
8:04
